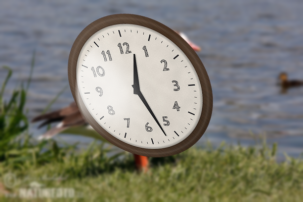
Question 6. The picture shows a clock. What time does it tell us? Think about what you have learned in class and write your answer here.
12:27
